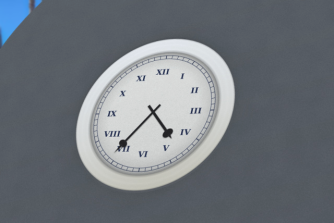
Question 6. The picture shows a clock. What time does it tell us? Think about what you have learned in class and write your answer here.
4:36
